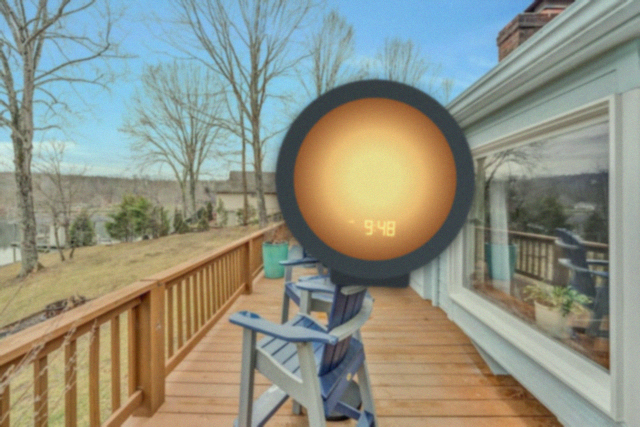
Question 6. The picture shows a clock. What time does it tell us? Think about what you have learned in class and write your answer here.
9:48
